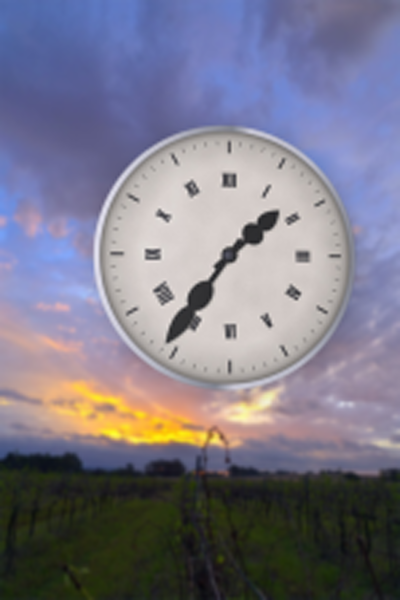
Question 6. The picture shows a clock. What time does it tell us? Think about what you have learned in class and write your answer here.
1:36
